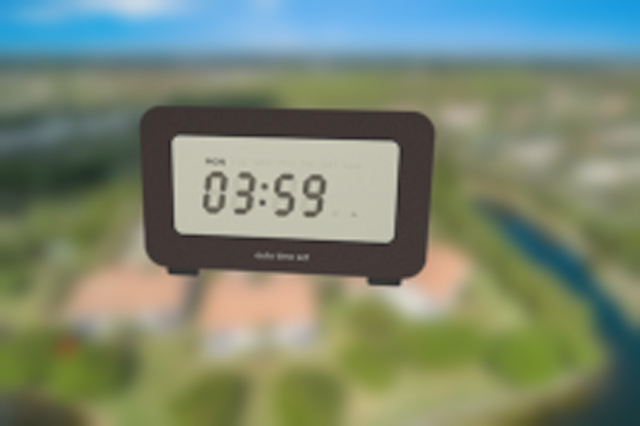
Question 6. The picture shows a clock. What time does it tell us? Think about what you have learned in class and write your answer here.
3:59
